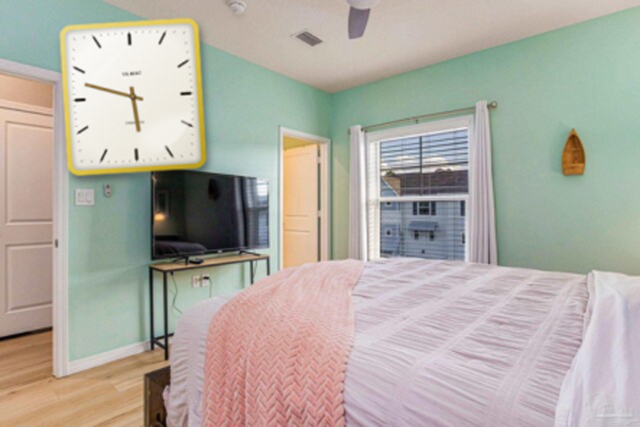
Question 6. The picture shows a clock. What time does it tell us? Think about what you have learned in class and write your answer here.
5:48
